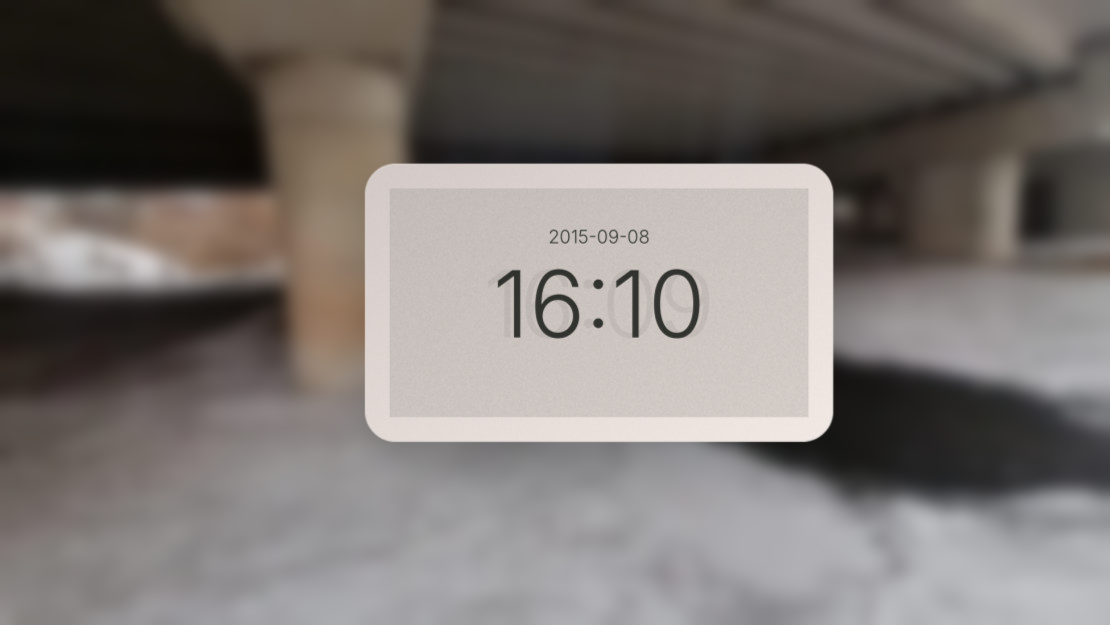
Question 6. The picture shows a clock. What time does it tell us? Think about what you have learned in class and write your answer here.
16:10
